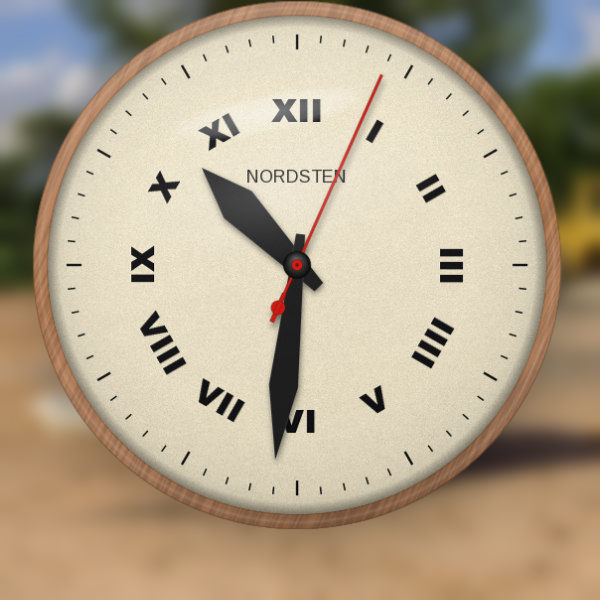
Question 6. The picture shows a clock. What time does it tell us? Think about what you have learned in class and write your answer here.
10:31:04
